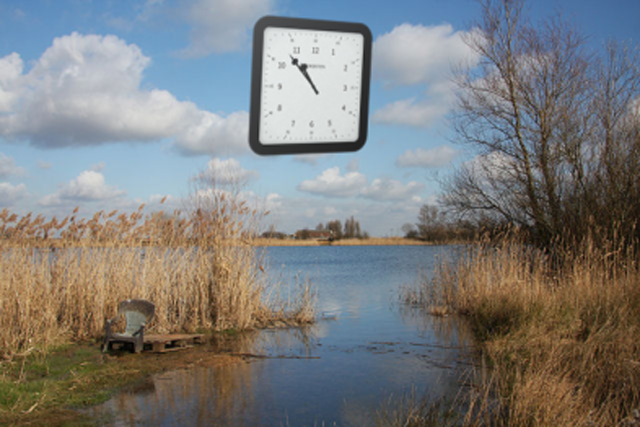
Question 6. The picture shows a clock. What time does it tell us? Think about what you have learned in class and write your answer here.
10:53
